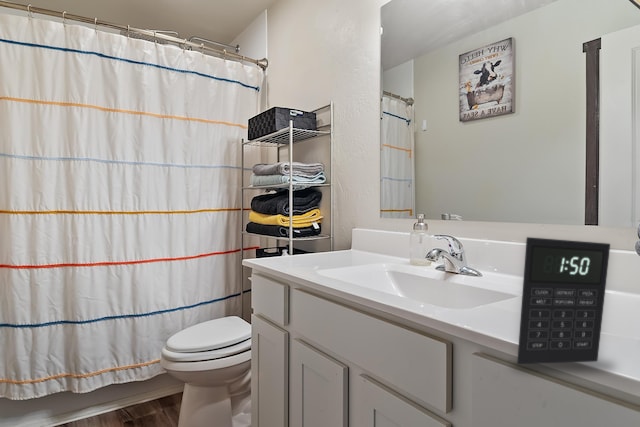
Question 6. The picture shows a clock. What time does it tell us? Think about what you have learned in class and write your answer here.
1:50
